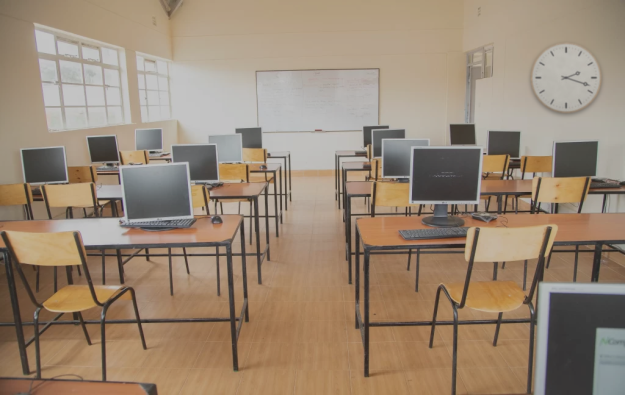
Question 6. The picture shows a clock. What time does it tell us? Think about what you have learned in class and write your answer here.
2:18
